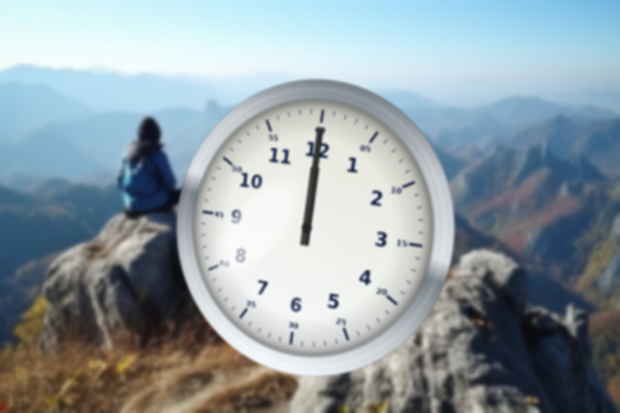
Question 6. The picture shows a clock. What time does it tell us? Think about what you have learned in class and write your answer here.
12:00
